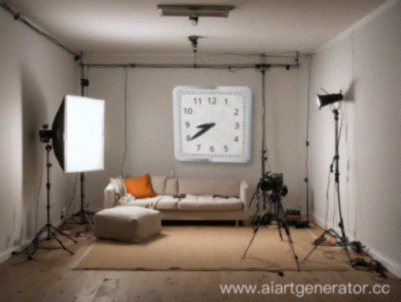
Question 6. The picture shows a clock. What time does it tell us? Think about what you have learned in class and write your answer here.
8:39
